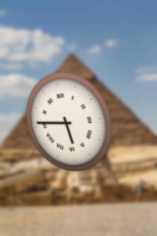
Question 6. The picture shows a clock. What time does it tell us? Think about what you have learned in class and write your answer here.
5:46
